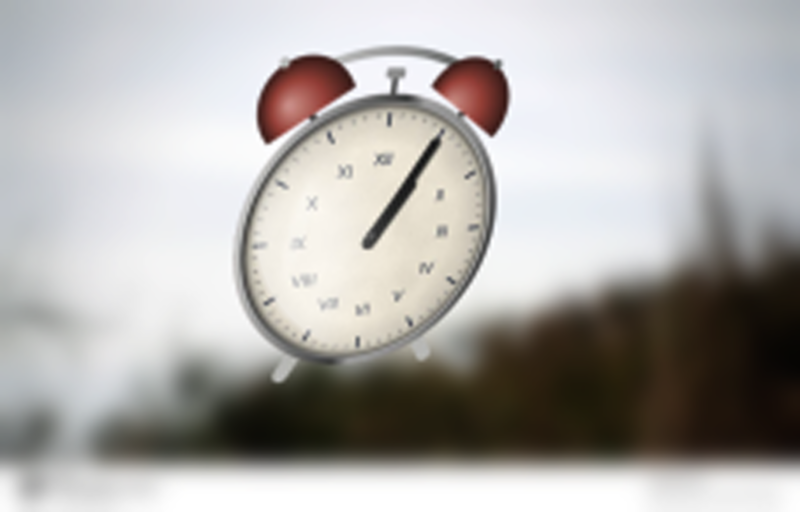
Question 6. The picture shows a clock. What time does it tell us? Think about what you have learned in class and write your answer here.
1:05
